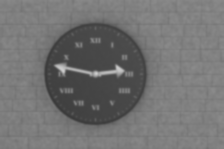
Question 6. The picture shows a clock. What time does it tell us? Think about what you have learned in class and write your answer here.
2:47
